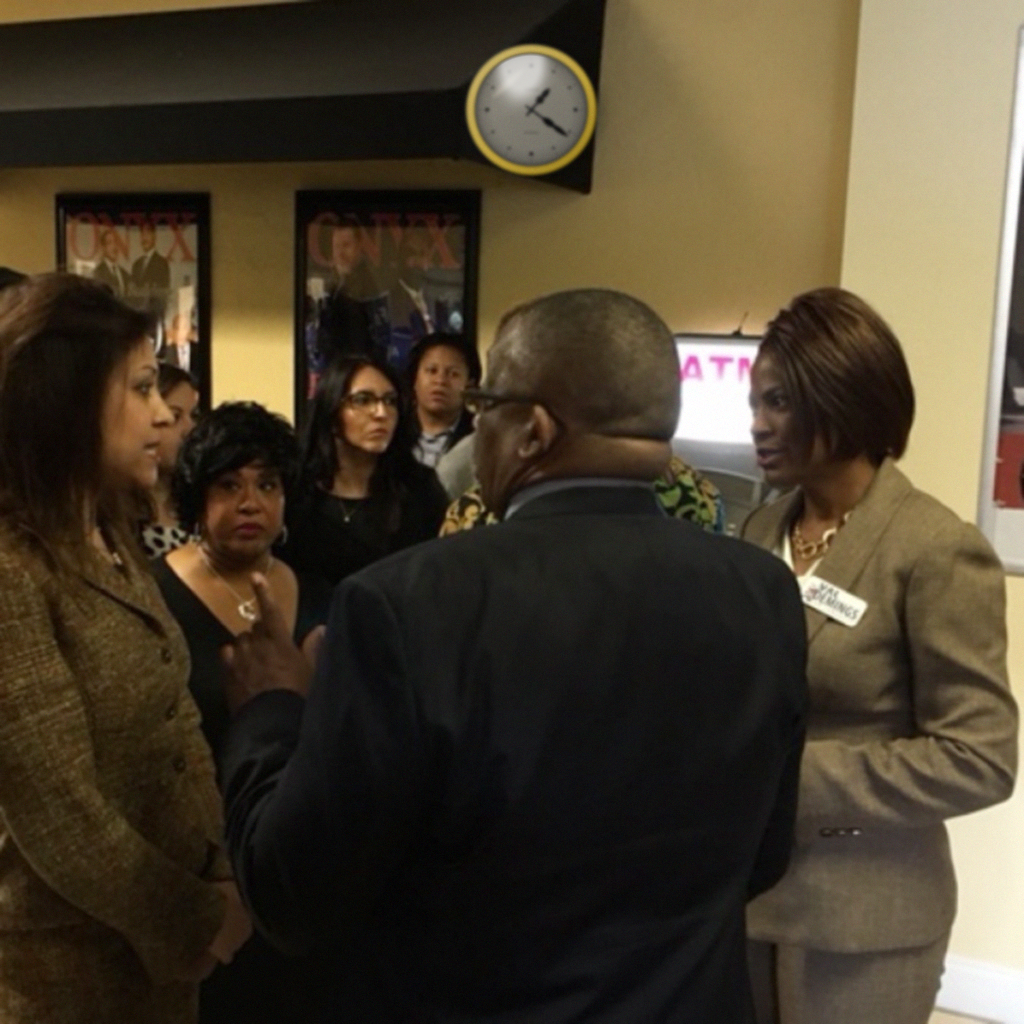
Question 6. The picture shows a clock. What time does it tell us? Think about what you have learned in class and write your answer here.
1:21
